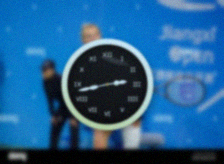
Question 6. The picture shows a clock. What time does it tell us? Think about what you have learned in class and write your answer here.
2:43
